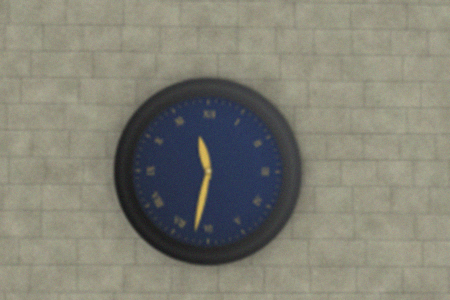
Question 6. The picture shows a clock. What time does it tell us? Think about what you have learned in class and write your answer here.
11:32
